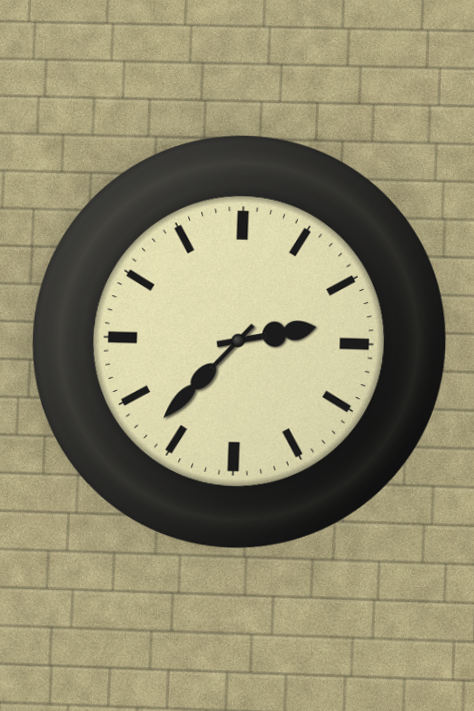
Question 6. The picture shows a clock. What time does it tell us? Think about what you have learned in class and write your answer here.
2:37
